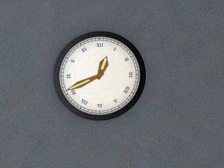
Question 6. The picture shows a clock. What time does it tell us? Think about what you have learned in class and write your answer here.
12:41
